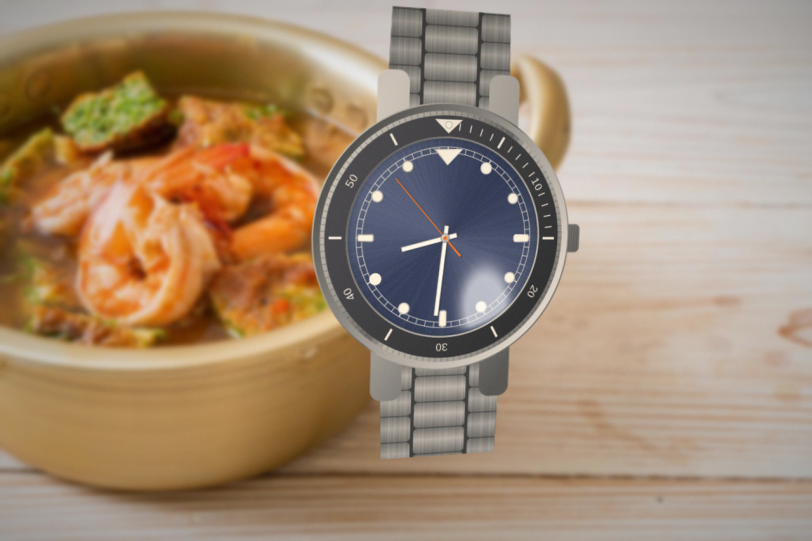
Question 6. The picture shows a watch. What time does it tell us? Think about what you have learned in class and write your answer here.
8:30:53
